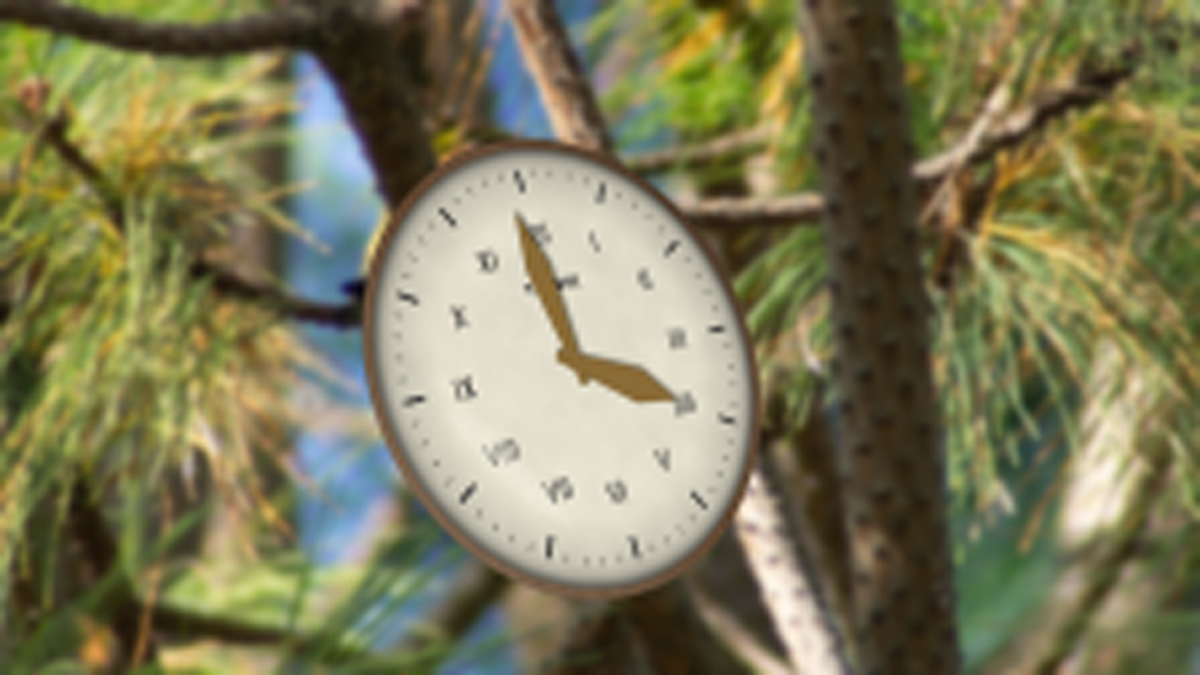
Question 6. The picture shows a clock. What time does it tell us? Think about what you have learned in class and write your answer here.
3:59
